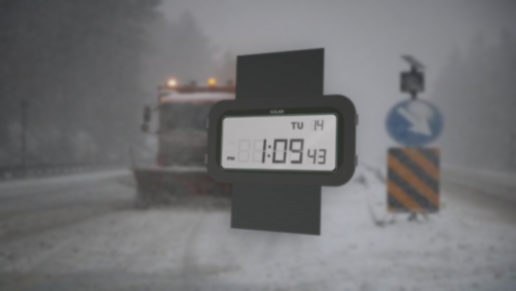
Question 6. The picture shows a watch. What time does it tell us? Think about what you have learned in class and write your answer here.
1:09:43
